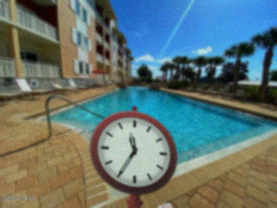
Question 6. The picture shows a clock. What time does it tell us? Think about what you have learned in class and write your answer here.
11:35
